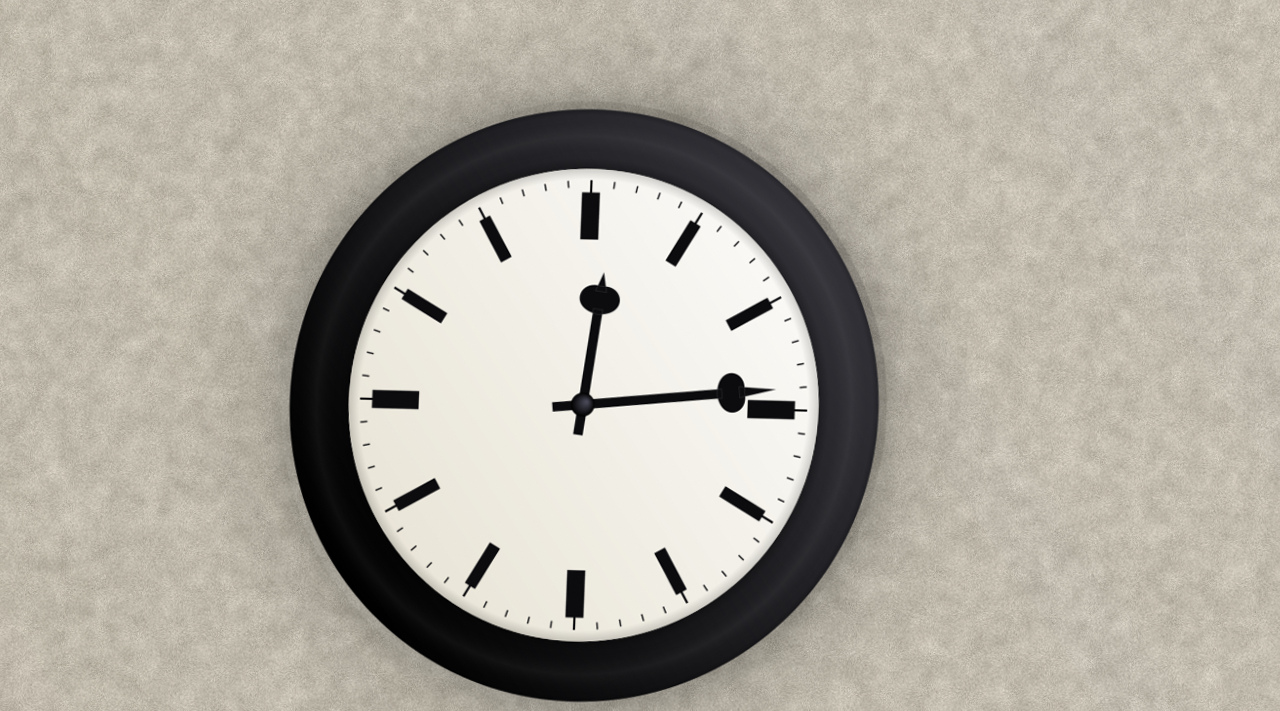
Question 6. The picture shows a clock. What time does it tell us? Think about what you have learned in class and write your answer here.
12:14
